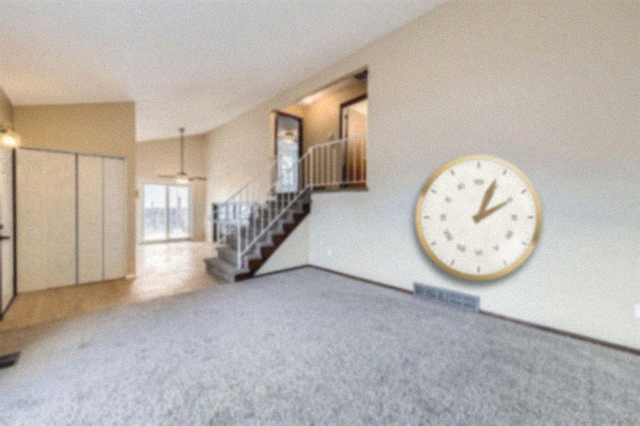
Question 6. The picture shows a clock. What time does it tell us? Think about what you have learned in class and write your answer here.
2:04
